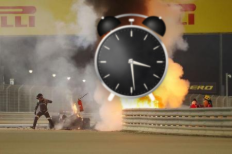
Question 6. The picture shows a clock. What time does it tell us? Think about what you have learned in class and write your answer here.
3:29
